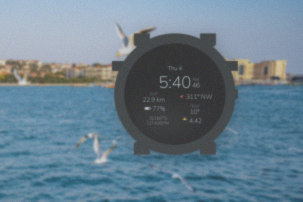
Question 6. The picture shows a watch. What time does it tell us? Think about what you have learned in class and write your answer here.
5:40
